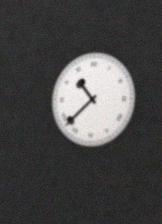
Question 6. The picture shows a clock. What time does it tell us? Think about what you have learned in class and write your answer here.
10:38
